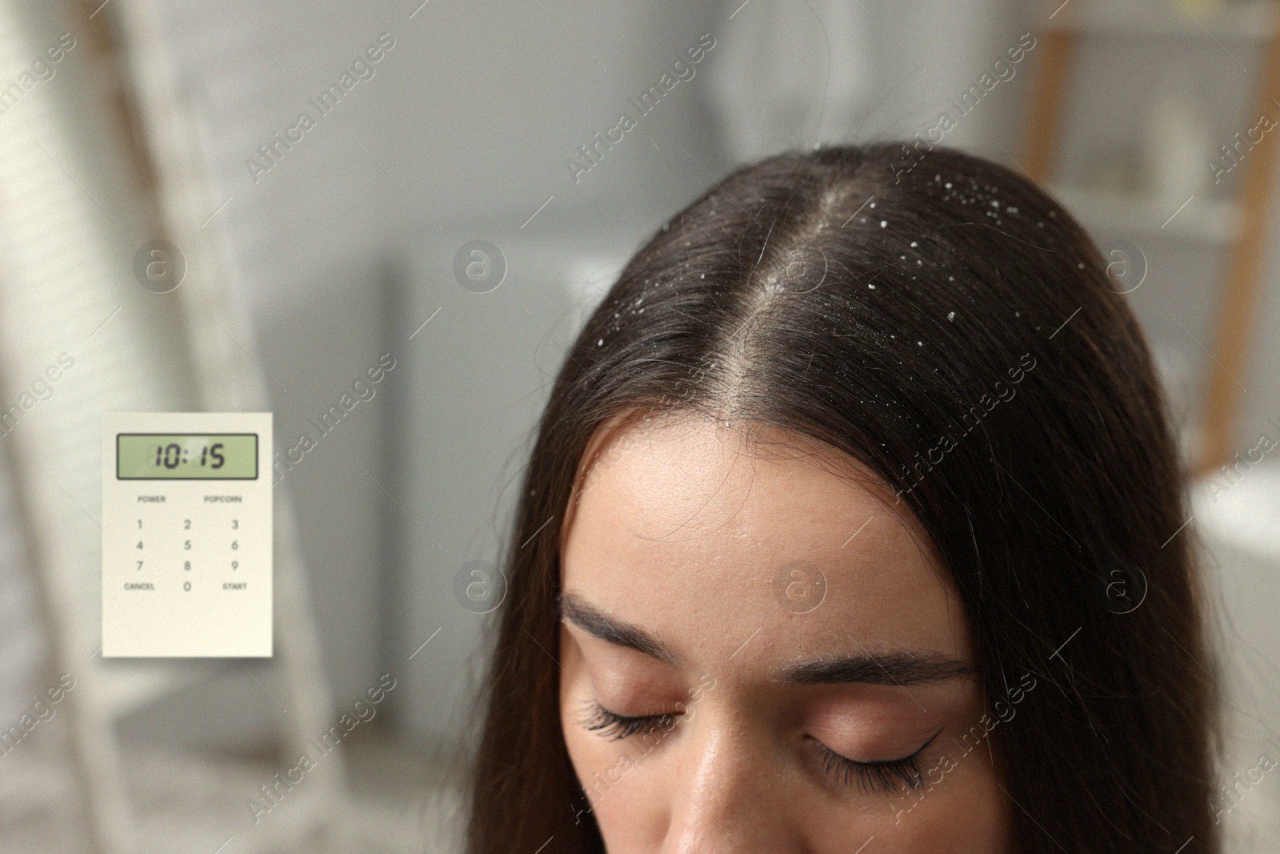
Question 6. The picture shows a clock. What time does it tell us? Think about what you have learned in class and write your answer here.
10:15
